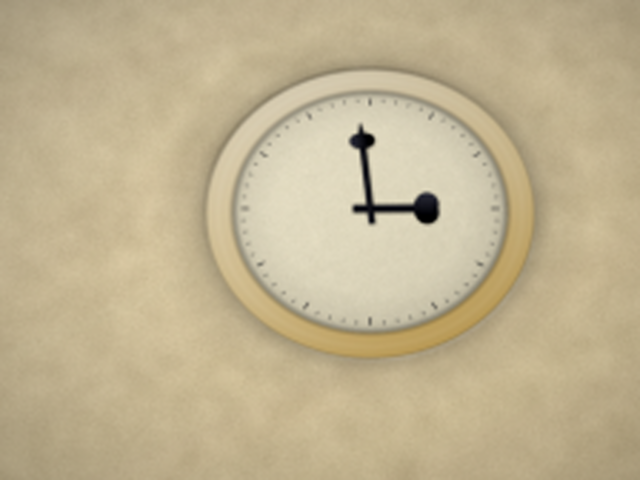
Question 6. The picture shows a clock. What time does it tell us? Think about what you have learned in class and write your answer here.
2:59
